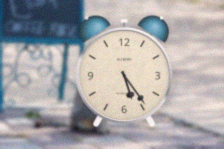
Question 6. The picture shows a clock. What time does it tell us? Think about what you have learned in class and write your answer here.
5:24
